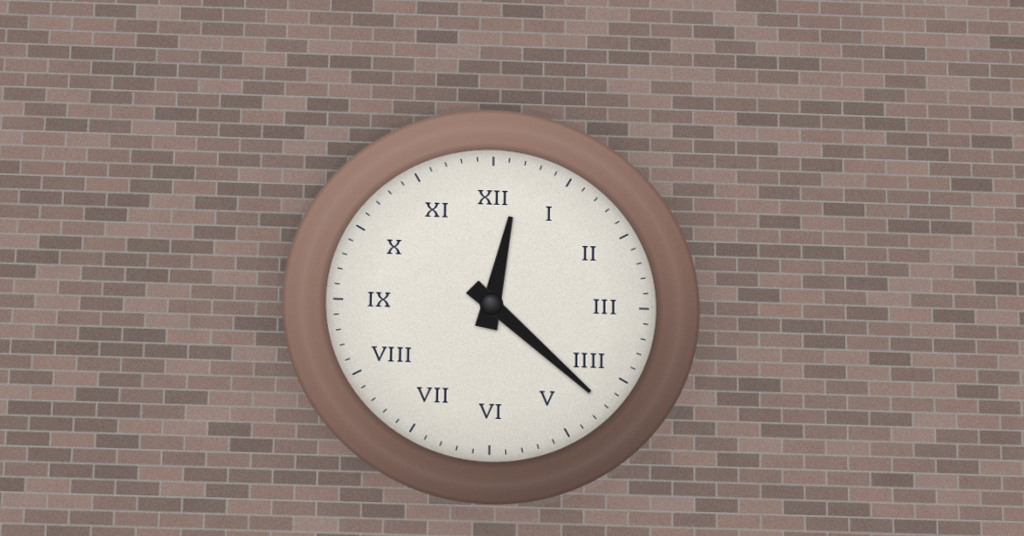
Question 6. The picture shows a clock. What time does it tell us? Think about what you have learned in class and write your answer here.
12:22
